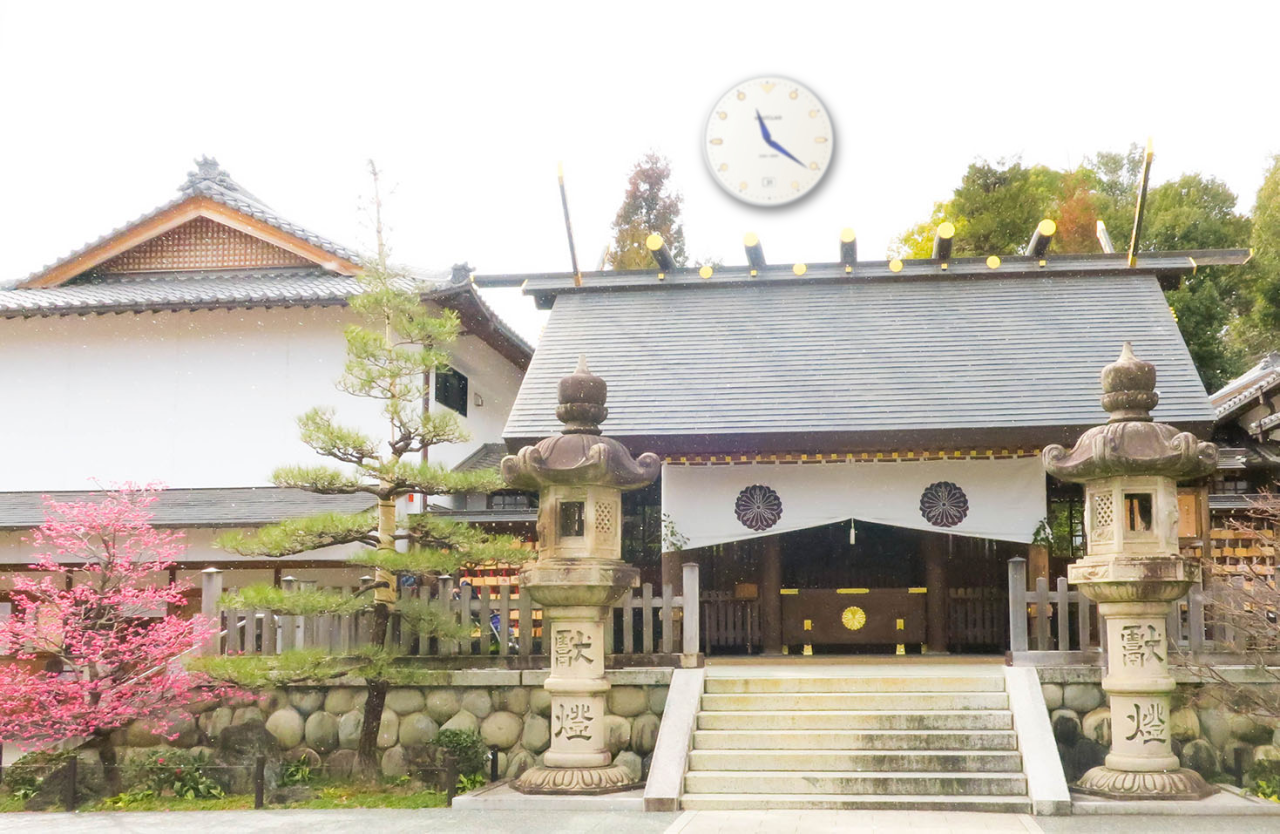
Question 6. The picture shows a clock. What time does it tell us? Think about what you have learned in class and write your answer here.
11:21
